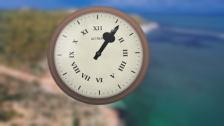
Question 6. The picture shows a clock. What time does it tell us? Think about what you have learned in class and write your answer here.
1:06
